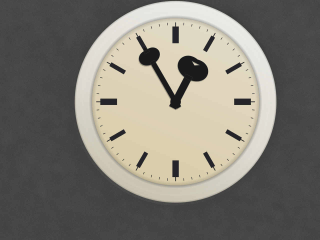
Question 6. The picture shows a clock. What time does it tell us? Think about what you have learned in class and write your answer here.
12:55
